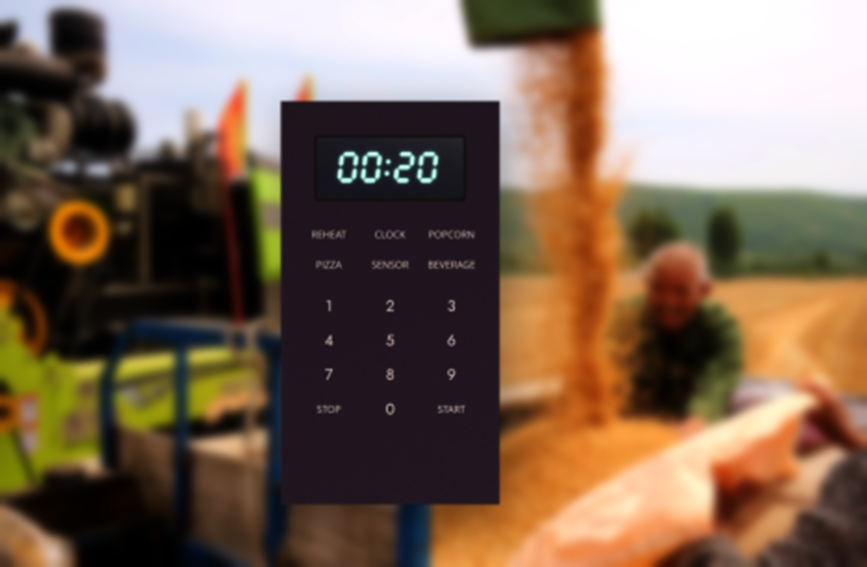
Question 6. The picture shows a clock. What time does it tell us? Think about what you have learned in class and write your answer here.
0:20
